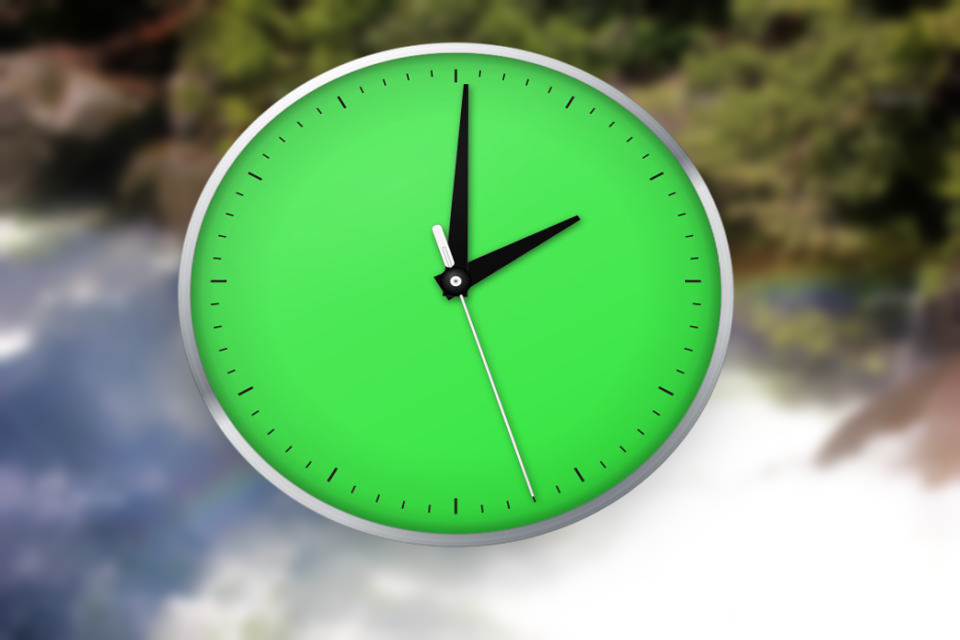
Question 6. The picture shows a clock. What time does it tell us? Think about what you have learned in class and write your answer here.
2:00:27
